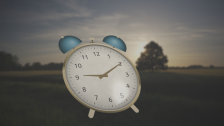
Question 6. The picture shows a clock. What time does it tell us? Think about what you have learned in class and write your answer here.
9:10
